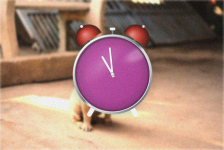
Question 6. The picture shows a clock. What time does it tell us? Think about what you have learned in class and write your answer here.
10:59
